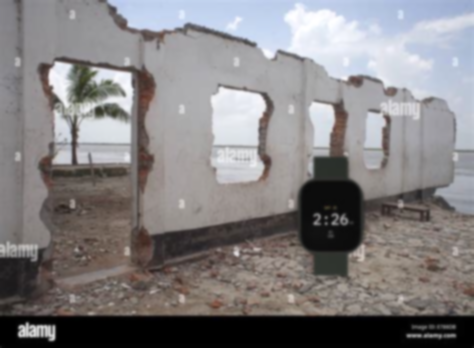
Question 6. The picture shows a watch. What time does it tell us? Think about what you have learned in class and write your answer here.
2:26
